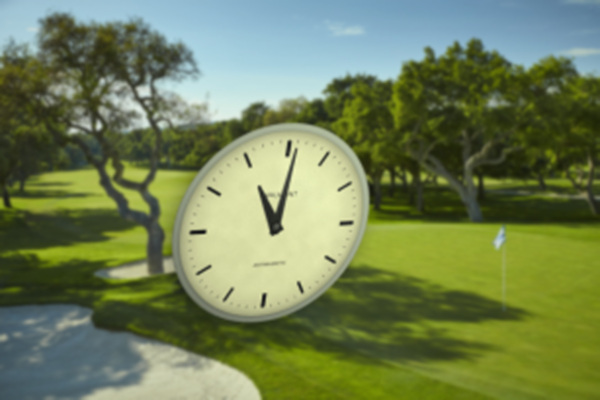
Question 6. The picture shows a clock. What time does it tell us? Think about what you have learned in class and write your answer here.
11:01
